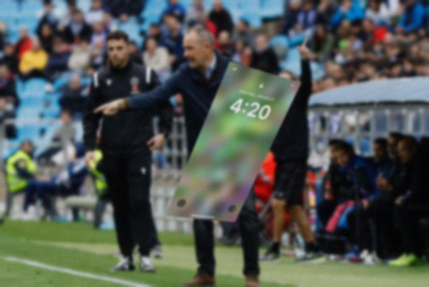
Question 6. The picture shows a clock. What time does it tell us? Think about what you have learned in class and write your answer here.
4:20
